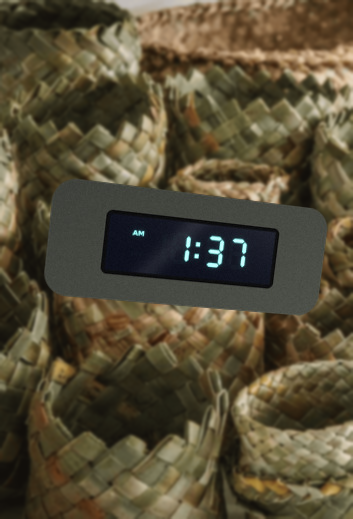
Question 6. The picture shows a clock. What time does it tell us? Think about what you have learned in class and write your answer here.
1:37
